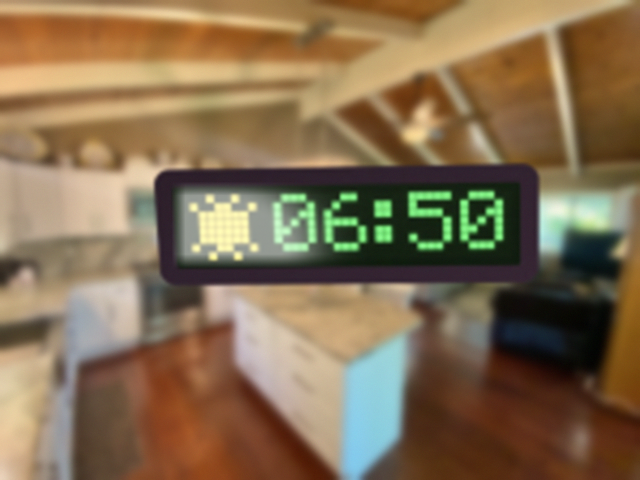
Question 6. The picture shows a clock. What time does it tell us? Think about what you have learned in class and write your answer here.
6:50
